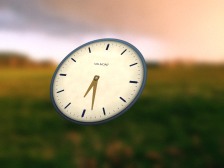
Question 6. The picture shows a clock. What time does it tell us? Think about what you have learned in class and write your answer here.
6:28
